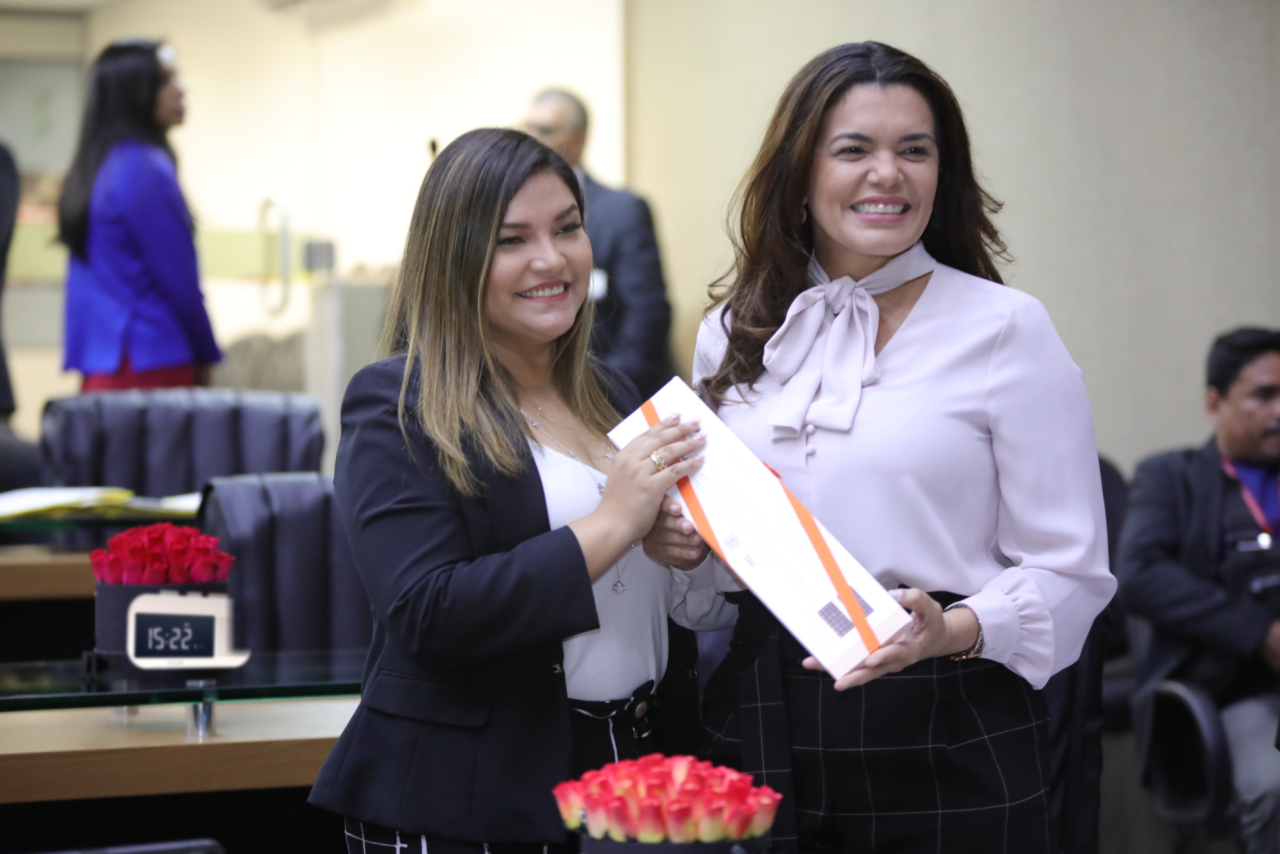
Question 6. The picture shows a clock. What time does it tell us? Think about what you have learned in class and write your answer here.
15:22
